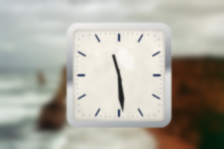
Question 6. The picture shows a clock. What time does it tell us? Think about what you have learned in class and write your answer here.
11:29
